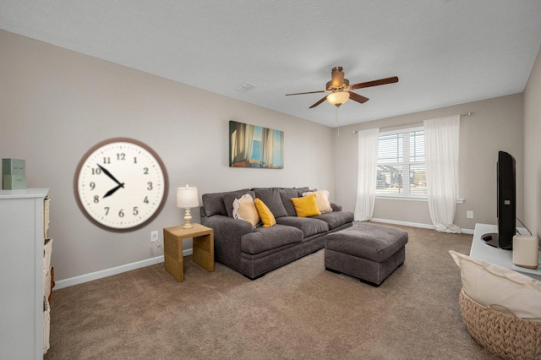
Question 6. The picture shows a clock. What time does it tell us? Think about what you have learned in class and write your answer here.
7:52
